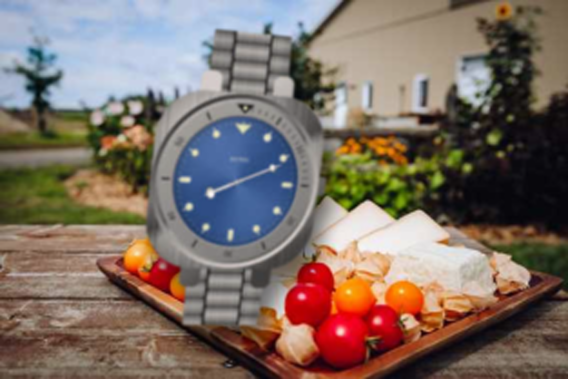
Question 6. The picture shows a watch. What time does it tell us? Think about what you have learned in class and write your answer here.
8:11
